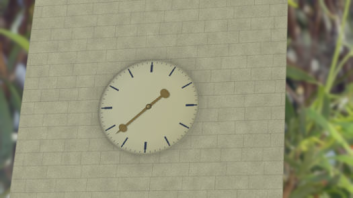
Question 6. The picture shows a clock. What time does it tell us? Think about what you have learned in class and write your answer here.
1:38
